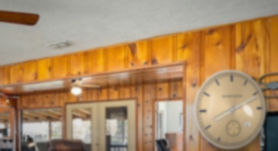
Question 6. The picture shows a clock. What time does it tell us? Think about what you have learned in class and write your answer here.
8:11
